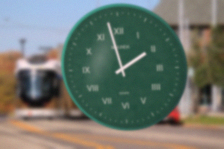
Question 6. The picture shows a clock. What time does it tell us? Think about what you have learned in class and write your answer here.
1:58
